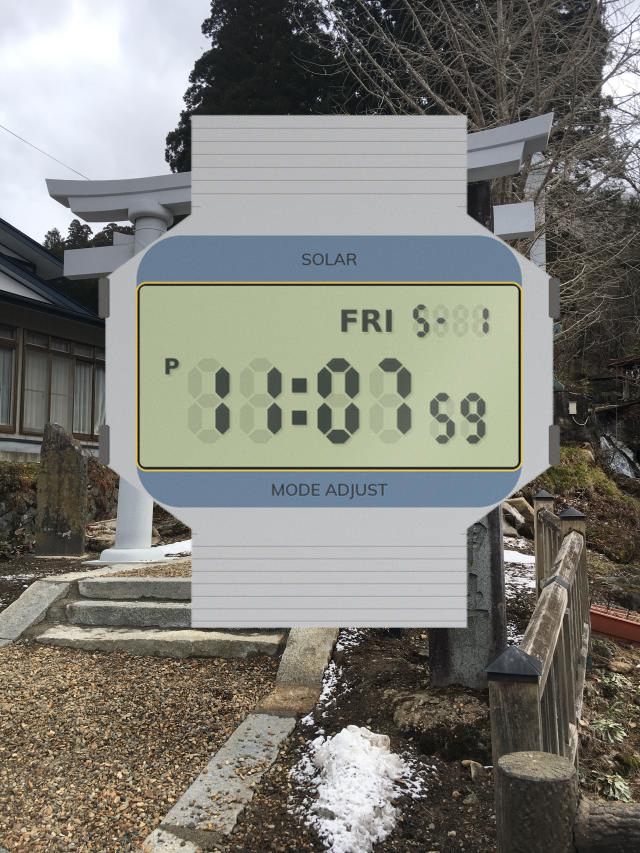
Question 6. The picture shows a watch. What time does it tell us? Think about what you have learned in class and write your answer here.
11:07:59
